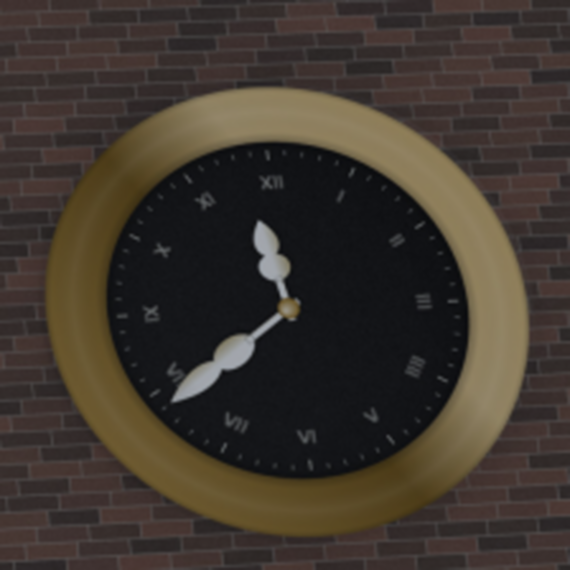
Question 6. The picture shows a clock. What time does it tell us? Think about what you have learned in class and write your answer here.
11:39
